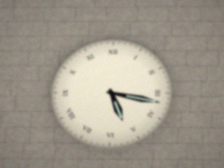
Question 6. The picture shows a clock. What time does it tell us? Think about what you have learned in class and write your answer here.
5:17
